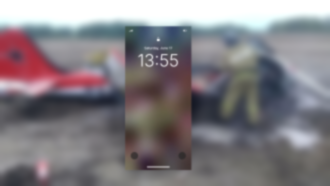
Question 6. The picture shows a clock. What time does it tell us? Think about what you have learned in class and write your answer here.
13:55
